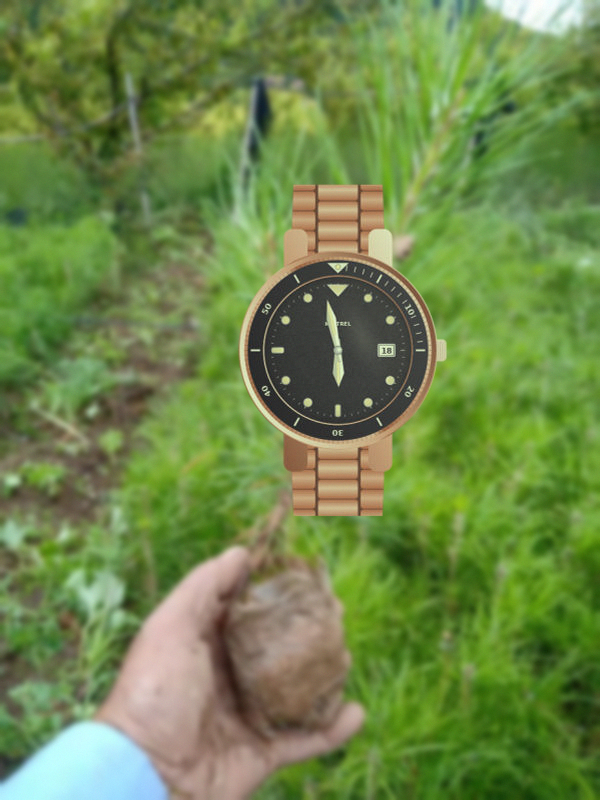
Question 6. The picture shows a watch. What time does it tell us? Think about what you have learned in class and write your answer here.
5:58
